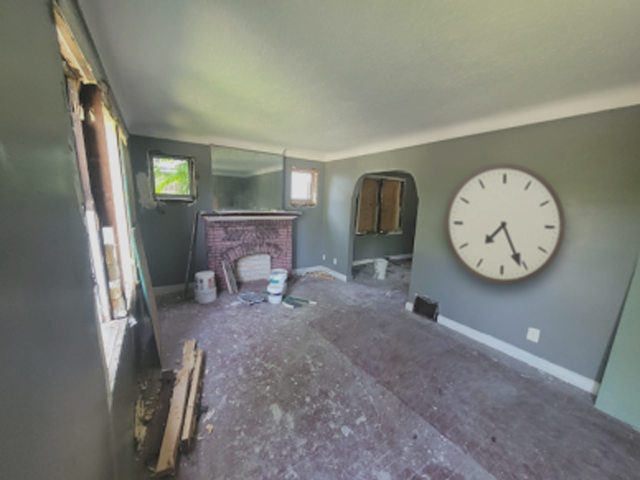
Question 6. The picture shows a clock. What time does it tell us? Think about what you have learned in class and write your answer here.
7:26
